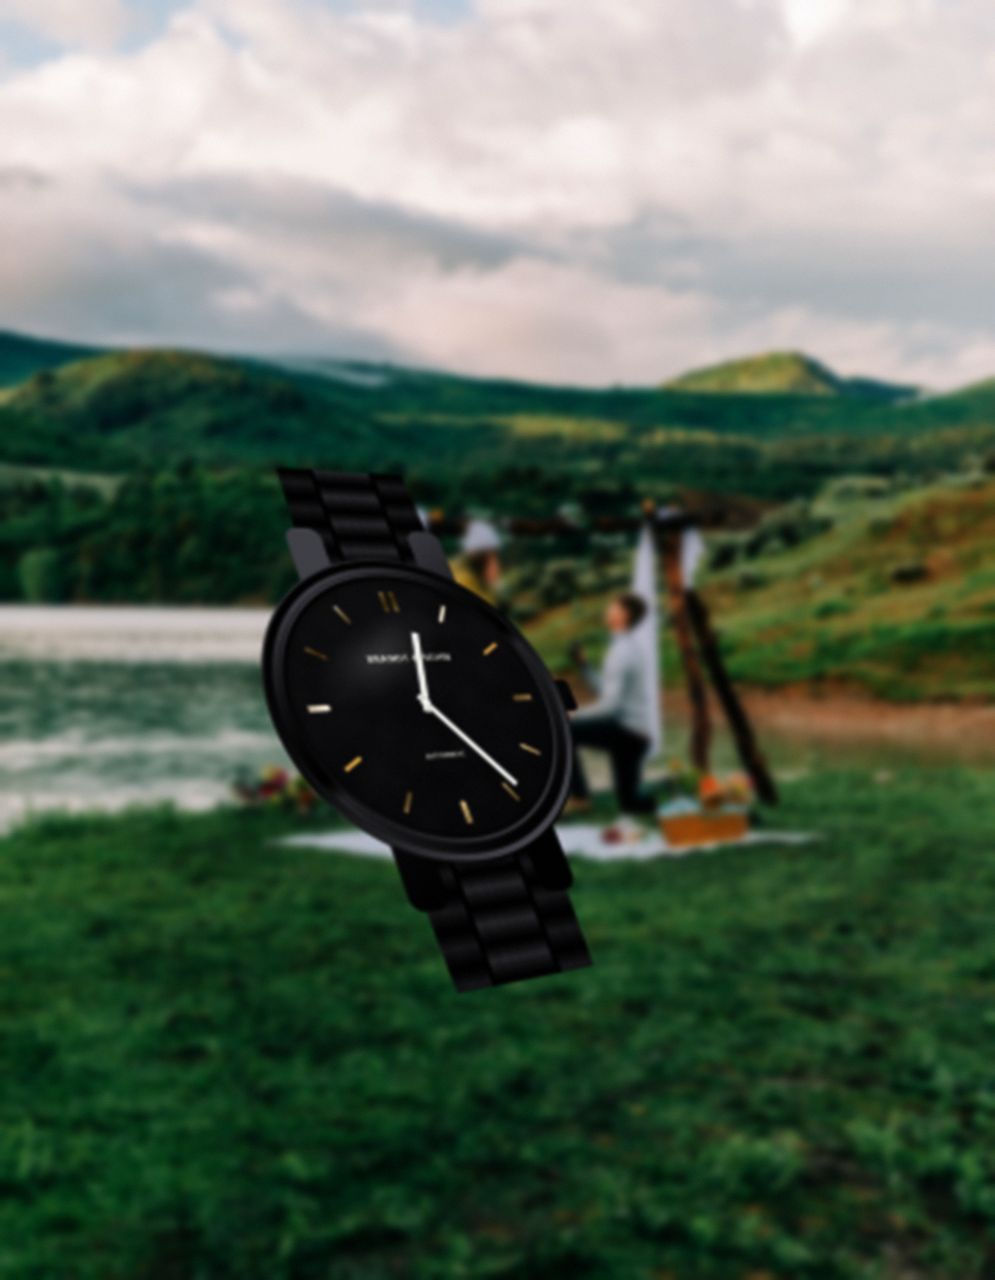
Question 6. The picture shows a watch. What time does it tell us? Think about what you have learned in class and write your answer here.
12:24
